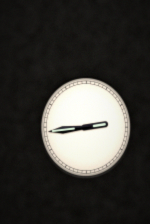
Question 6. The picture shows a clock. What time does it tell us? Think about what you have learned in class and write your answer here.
2:44
